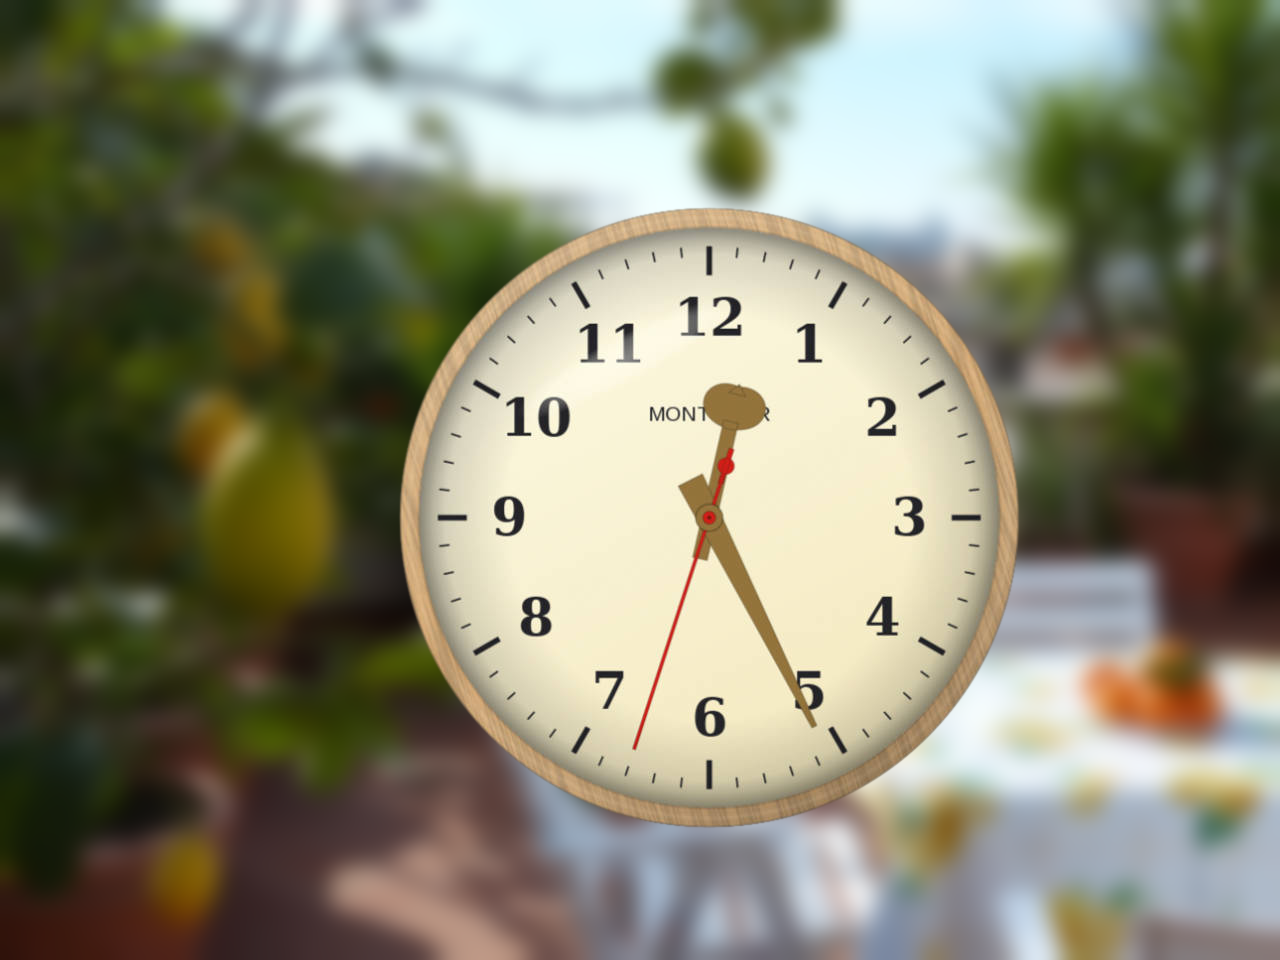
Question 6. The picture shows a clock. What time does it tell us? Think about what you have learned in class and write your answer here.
12:25:33
